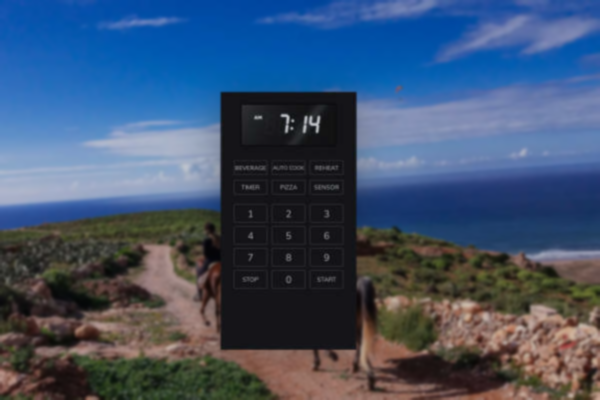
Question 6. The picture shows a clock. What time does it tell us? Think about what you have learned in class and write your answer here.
7:14
